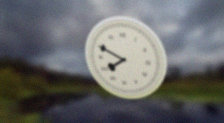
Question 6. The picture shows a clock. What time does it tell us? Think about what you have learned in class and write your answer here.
7:49
